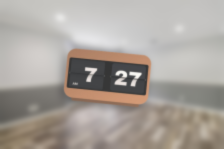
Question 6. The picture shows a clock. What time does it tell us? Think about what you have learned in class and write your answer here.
7:27
